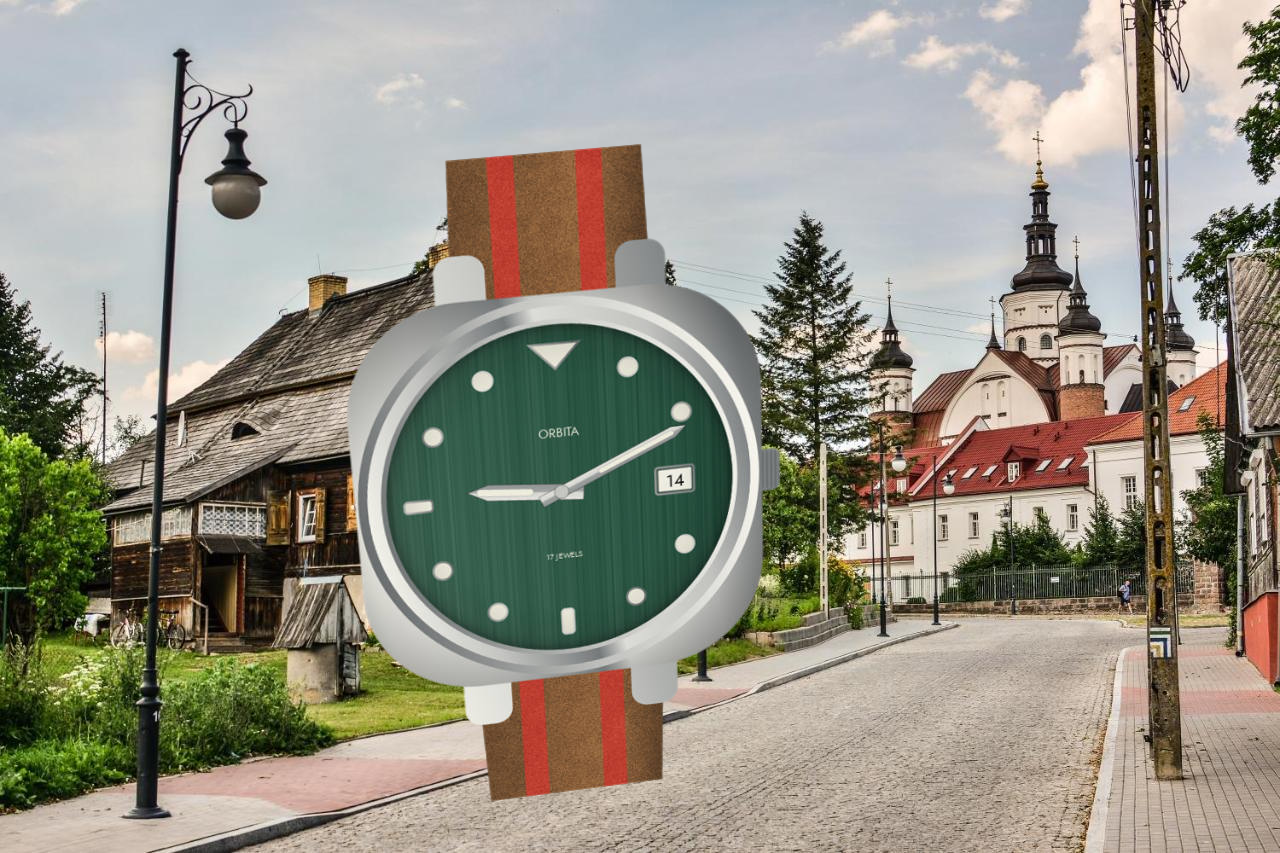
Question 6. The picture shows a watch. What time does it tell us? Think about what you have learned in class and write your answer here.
9:11
